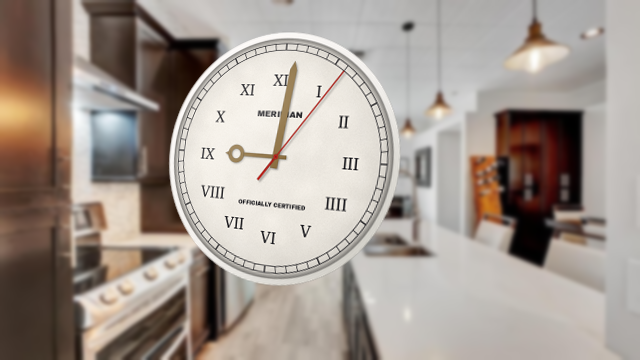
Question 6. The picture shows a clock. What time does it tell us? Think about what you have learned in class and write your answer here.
9:01:06
